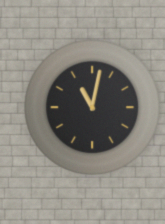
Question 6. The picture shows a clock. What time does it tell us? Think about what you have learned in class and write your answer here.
11:02
